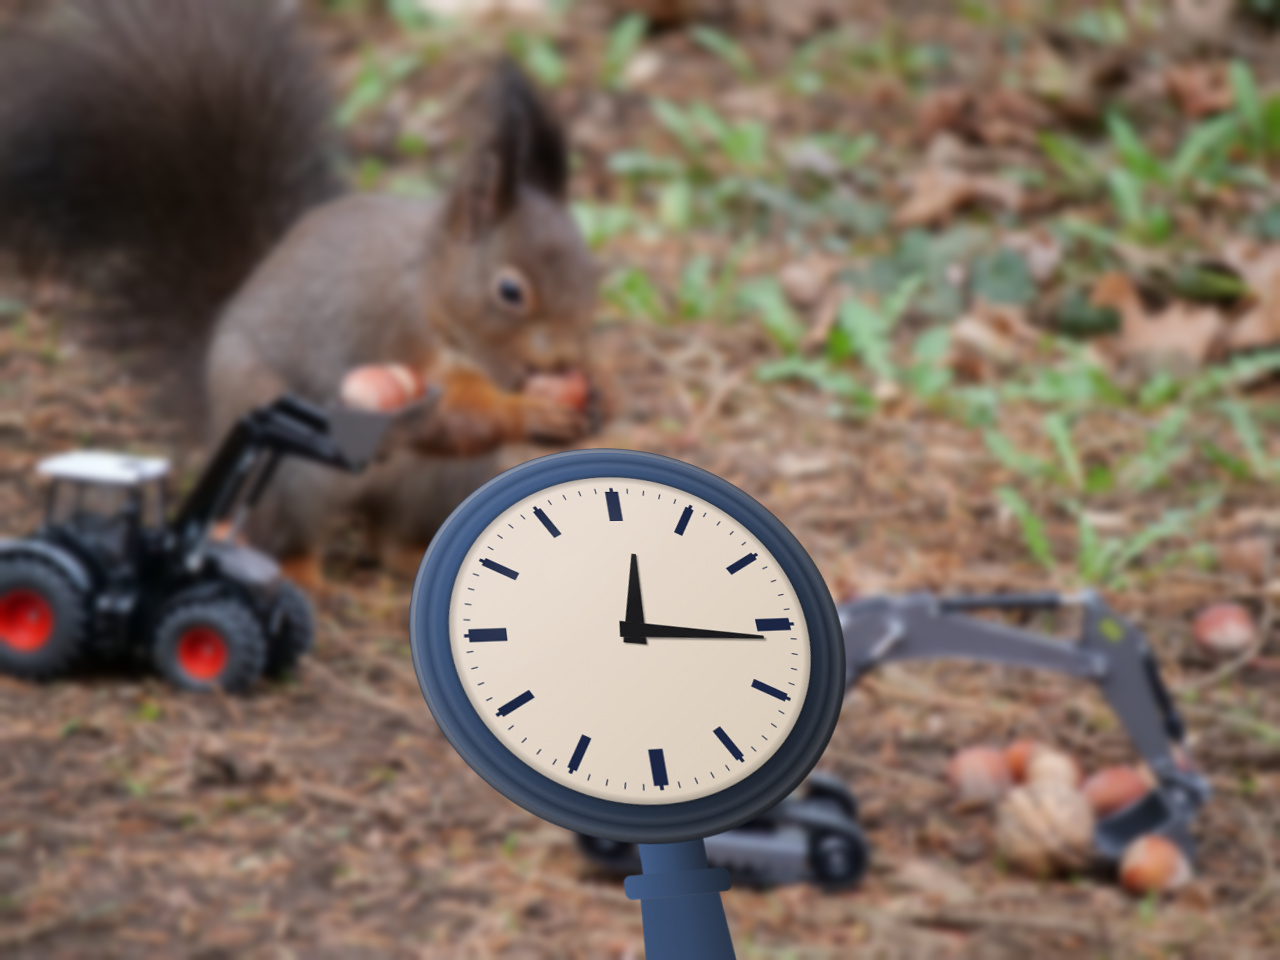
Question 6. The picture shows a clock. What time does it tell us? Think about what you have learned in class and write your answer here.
12:16
